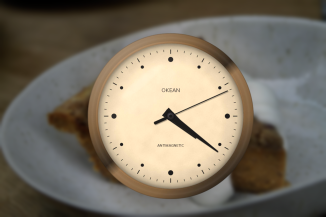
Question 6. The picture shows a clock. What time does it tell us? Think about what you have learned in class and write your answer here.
4:21:11
